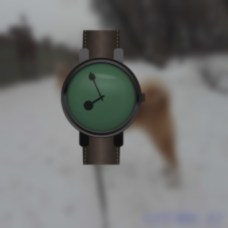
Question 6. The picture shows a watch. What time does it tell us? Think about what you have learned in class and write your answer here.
7:56
